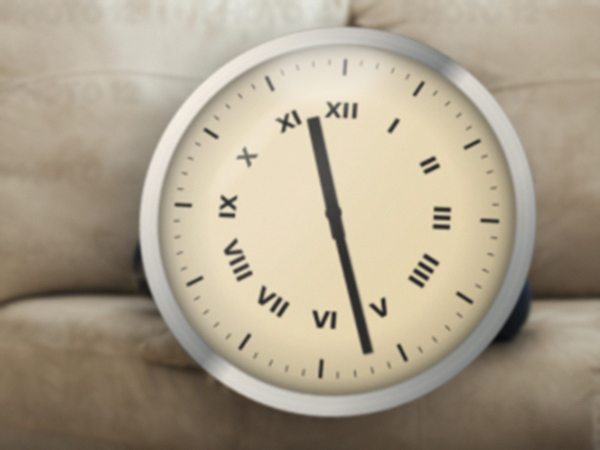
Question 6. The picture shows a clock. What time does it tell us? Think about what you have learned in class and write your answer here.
11:27
